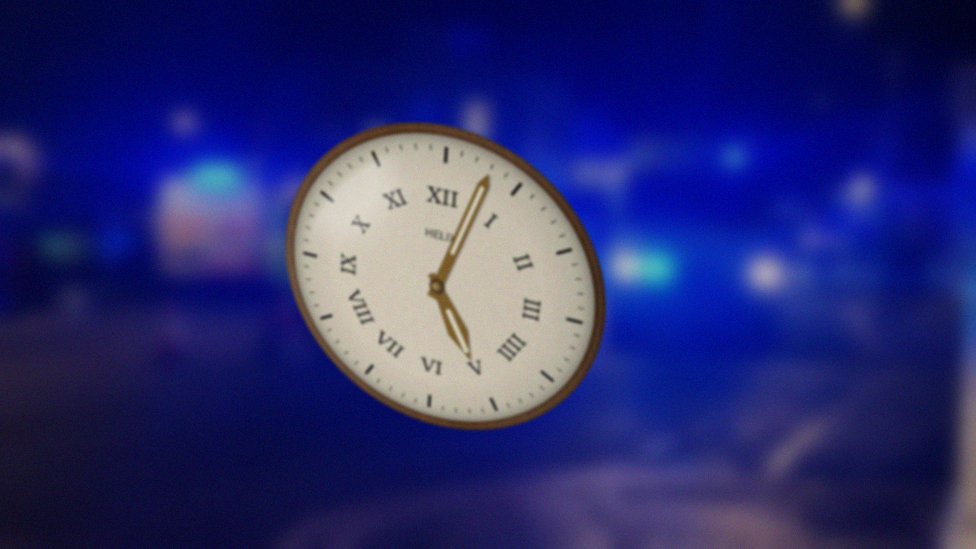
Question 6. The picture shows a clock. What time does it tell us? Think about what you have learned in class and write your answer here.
5:03
